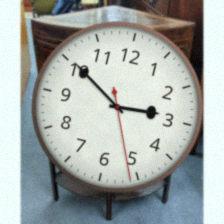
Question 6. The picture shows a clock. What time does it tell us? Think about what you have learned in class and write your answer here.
2:50:26
